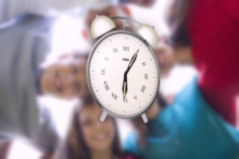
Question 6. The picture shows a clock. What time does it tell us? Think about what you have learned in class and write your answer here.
6:05
